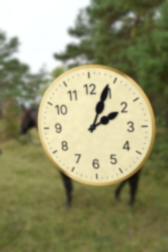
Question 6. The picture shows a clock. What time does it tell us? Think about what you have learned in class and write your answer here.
2:04
